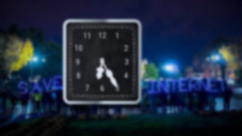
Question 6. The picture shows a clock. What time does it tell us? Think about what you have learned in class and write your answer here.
6:25
